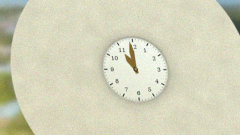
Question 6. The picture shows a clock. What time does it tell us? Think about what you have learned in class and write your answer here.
10:59
